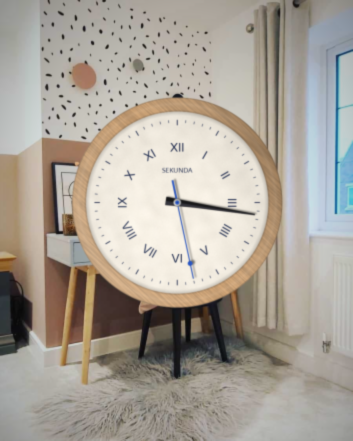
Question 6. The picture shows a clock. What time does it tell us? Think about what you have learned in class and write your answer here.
3:16:28
